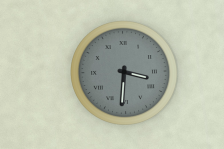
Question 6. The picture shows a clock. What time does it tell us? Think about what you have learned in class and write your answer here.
3:31
